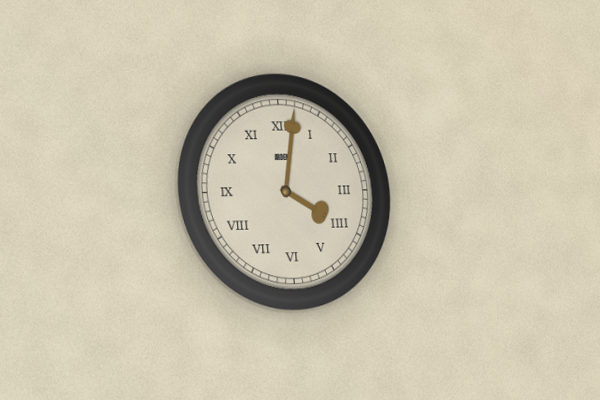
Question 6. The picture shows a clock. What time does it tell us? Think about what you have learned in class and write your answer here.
4:02
